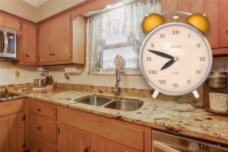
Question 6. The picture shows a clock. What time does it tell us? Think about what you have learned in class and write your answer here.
7:48
